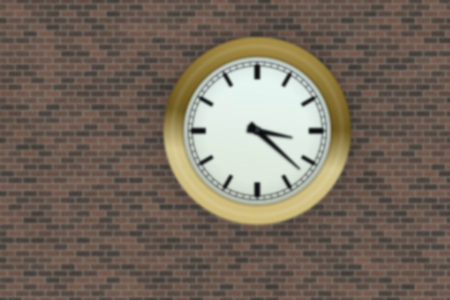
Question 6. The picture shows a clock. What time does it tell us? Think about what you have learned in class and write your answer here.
3:22
